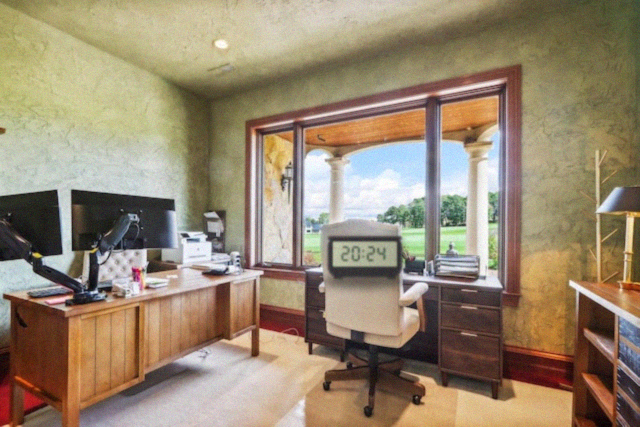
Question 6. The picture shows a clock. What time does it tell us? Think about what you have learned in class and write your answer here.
20:24
